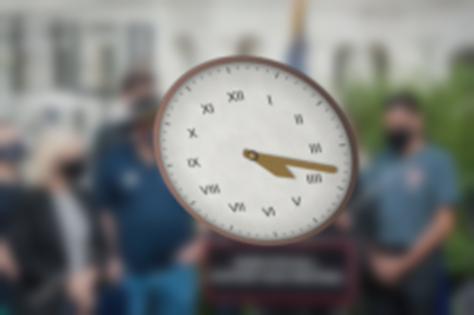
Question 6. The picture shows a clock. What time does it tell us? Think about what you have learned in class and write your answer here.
4:18
